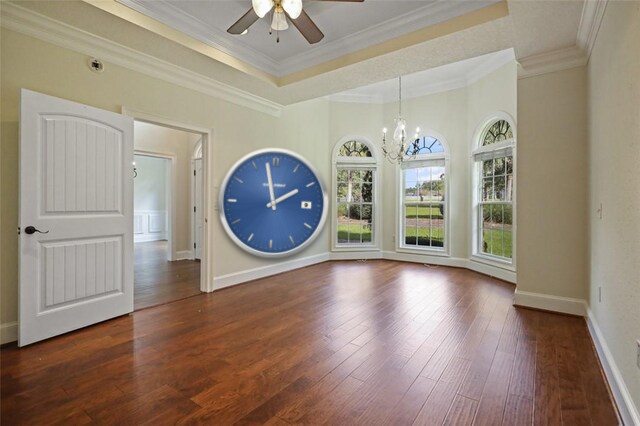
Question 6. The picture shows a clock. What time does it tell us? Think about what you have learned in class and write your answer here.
1:58
